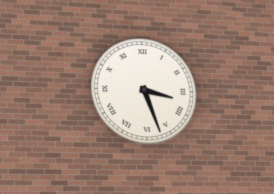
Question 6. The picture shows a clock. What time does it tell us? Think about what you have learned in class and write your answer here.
3:27
